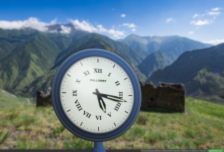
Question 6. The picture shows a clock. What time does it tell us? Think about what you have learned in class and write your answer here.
5:17
